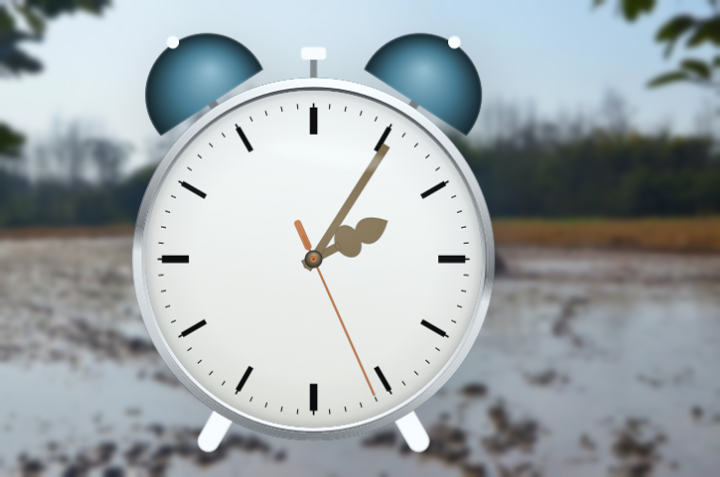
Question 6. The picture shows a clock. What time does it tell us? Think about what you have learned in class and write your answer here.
2:05:26
